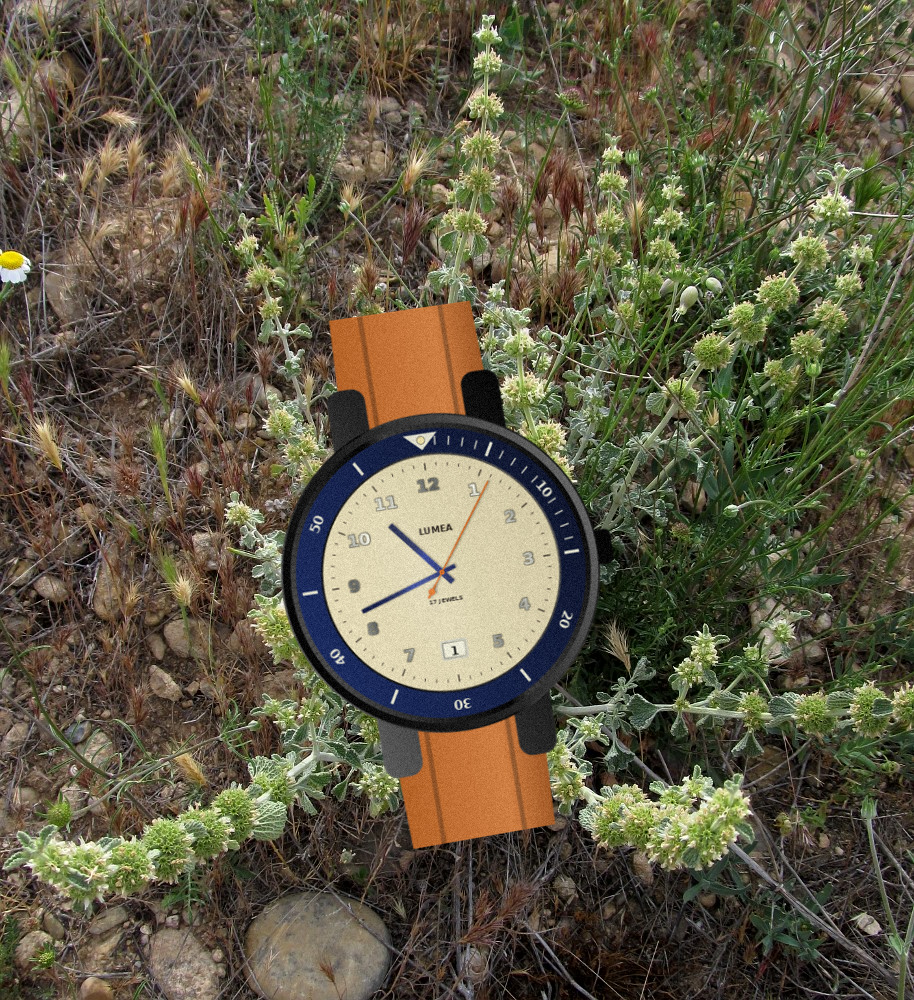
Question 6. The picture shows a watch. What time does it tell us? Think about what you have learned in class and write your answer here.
10:42:06
